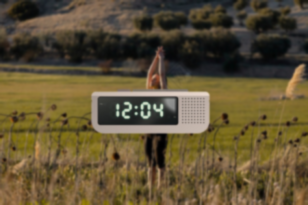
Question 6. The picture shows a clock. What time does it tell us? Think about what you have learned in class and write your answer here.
12:04
